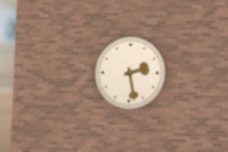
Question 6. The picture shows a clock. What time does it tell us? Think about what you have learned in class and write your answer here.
2:28
